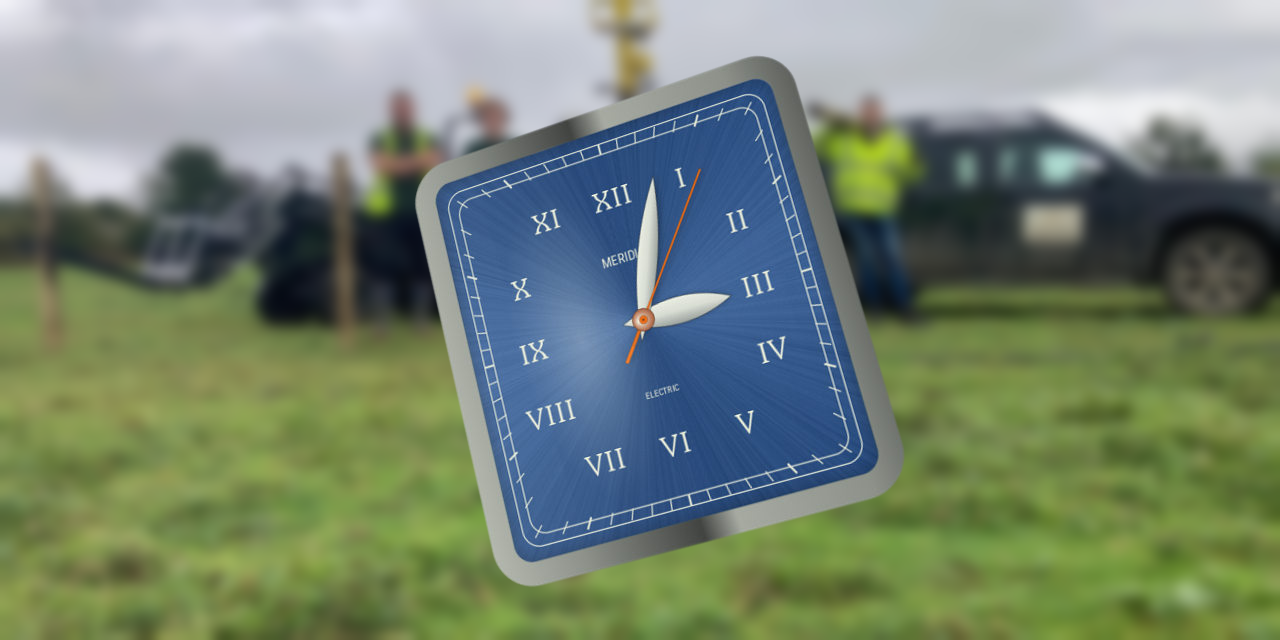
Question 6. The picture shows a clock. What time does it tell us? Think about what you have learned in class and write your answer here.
3:03:06
